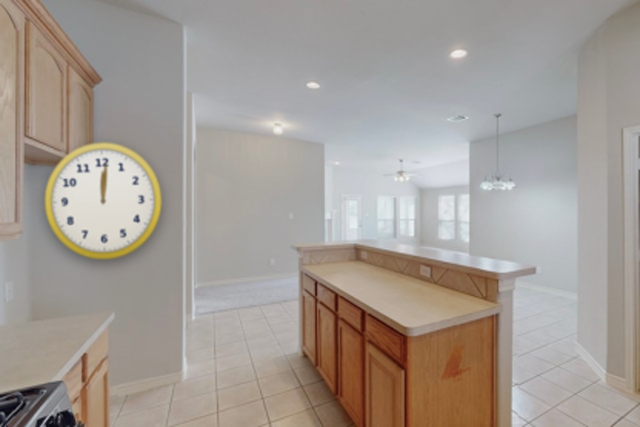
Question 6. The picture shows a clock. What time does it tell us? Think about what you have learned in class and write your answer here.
12:01
